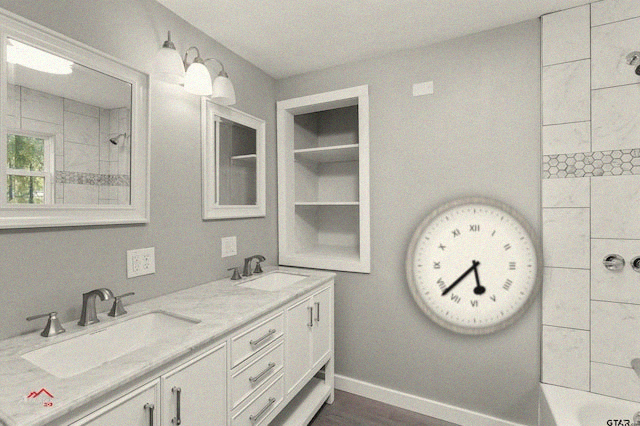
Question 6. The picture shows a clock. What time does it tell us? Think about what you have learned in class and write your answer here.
5:38
